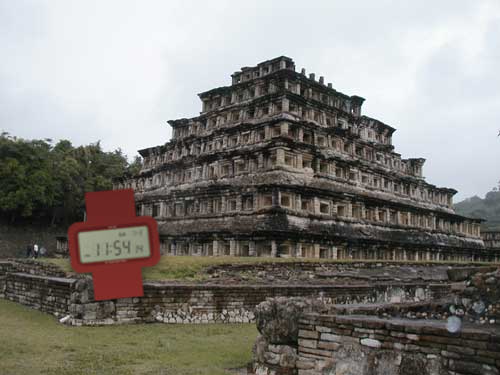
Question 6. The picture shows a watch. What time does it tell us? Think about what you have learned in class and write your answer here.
11:54
